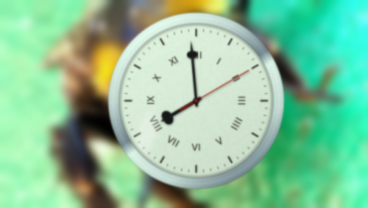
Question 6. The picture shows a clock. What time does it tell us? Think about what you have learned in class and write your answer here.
7:59:10
